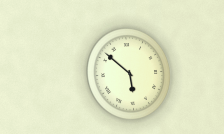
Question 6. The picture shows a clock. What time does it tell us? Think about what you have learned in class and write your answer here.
5:52
